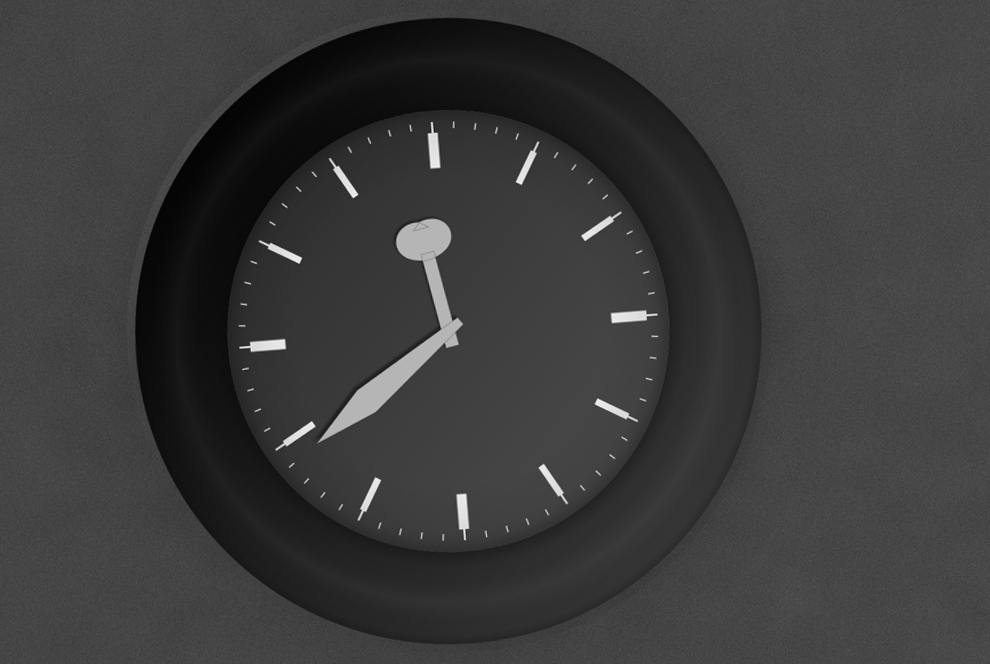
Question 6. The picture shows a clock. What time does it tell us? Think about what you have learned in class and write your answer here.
11:39
